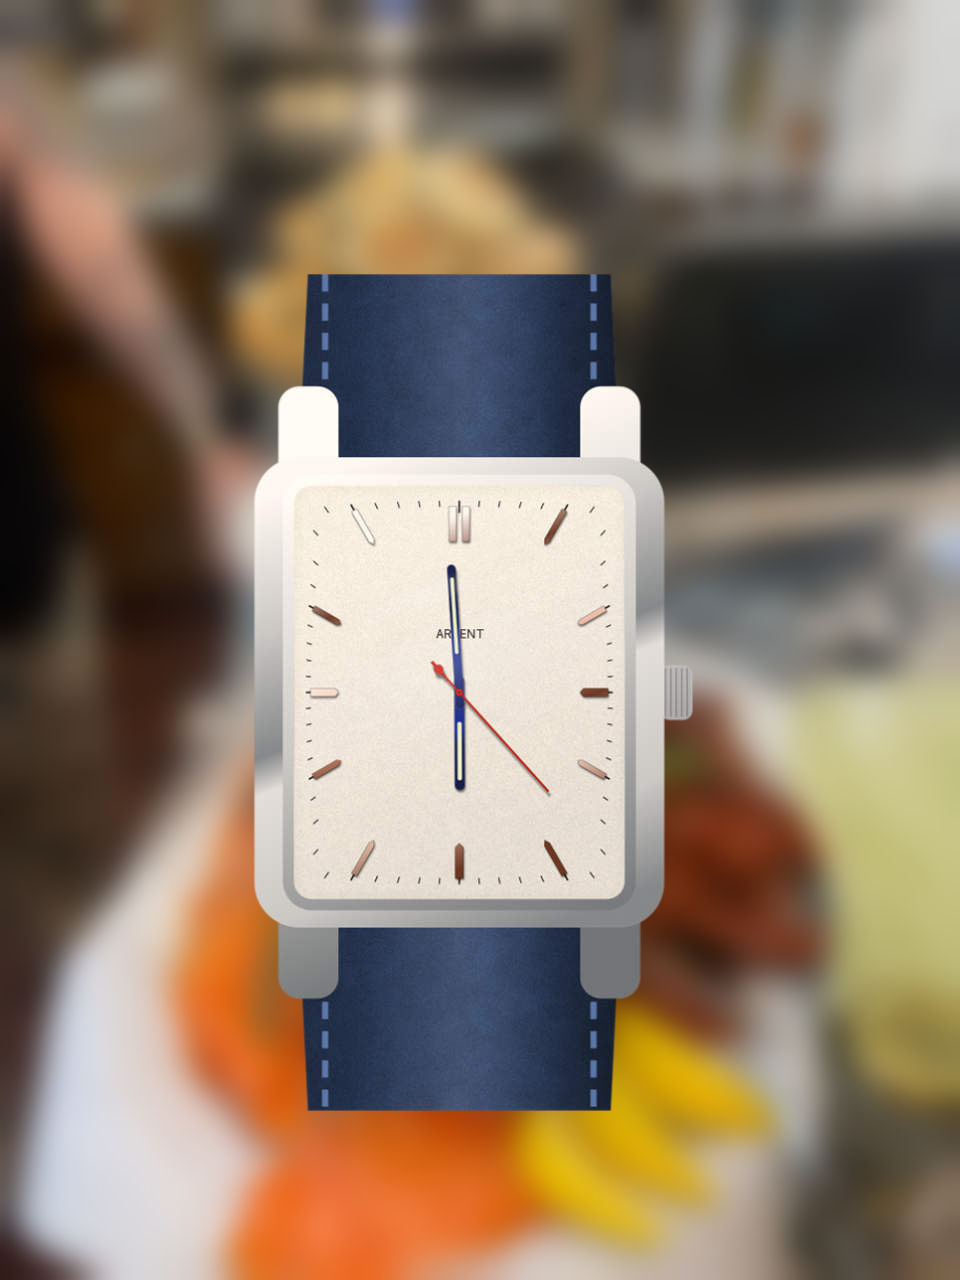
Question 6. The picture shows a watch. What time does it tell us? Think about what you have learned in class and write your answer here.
5:59:23
